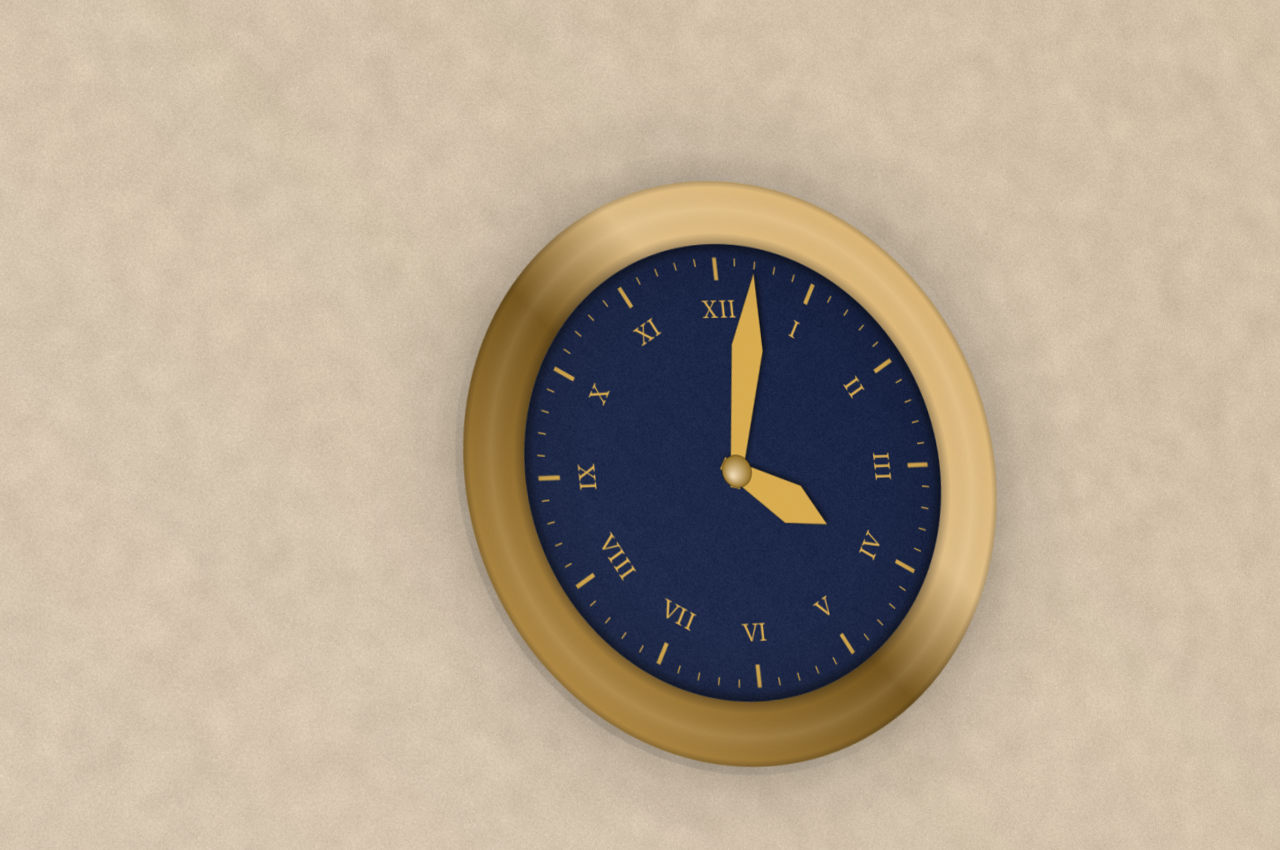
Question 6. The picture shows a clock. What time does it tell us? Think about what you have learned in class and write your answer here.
4:02
